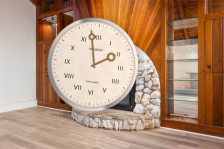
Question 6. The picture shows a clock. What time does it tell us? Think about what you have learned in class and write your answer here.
1:58
